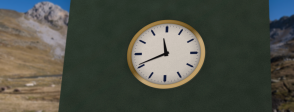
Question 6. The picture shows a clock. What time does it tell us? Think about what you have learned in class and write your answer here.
11:41
